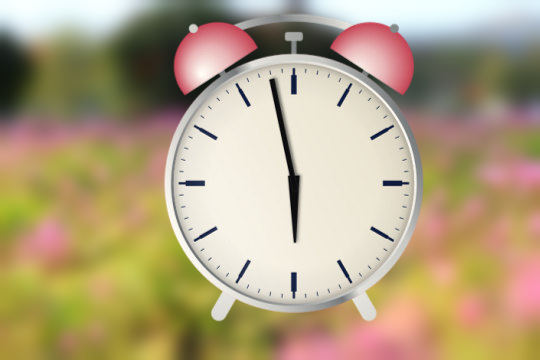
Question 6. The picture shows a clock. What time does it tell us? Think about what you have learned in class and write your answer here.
5:58
